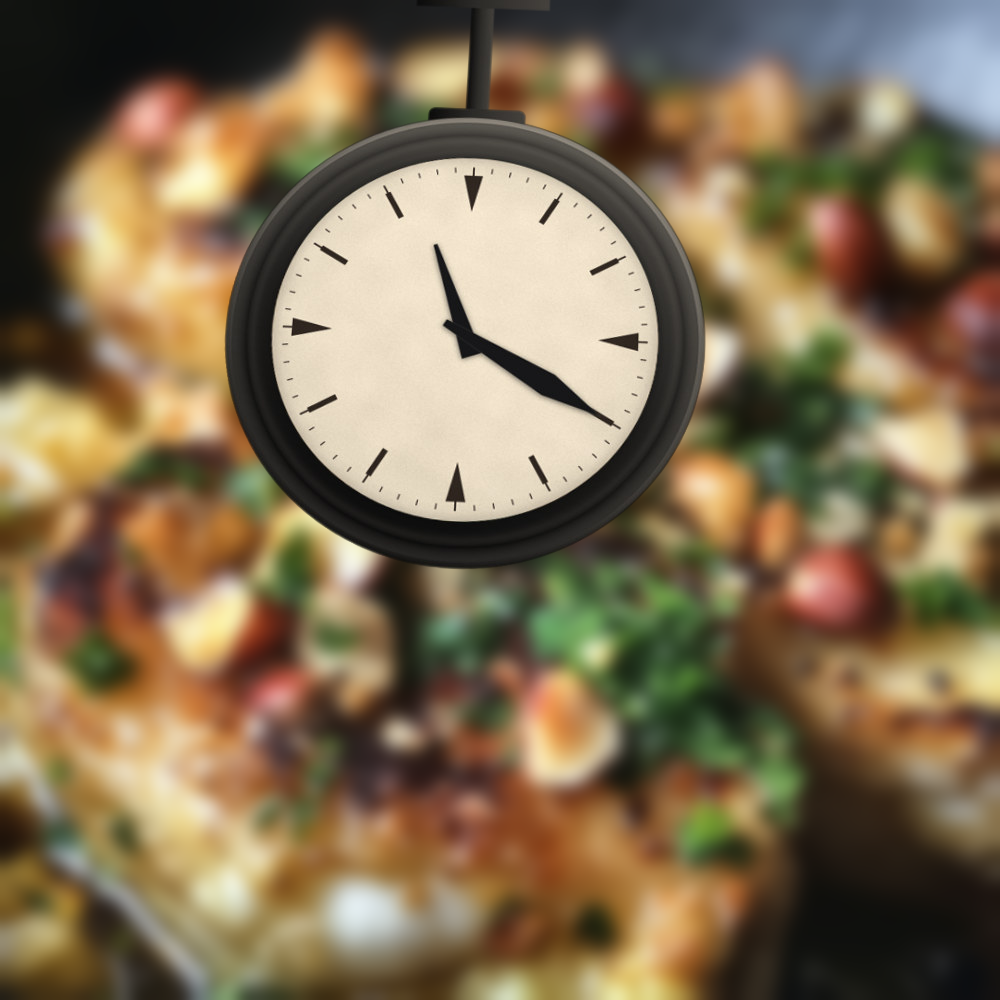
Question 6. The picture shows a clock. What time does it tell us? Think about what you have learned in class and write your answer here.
11:20
